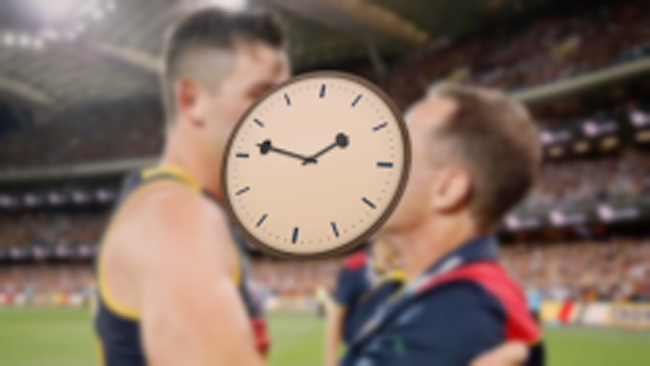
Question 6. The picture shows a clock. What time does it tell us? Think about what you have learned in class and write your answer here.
1:47
